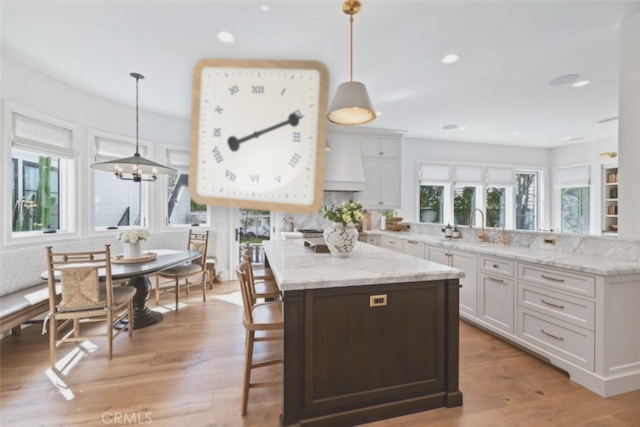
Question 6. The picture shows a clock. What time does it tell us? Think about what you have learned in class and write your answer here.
8:11
